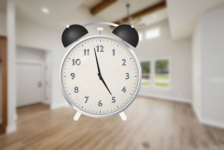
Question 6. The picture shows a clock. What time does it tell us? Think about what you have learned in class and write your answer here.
4:58
